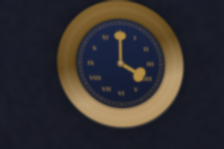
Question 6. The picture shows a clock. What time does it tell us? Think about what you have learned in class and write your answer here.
4:00
